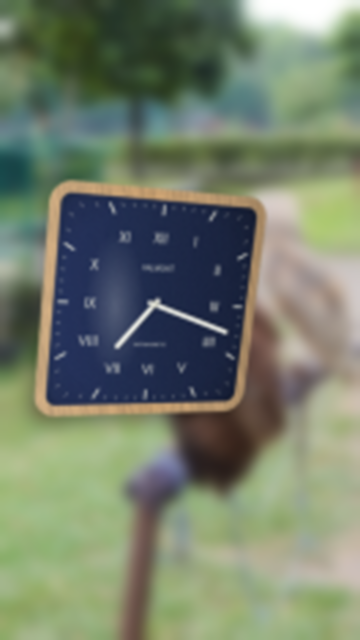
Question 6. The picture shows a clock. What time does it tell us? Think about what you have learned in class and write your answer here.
7:18
